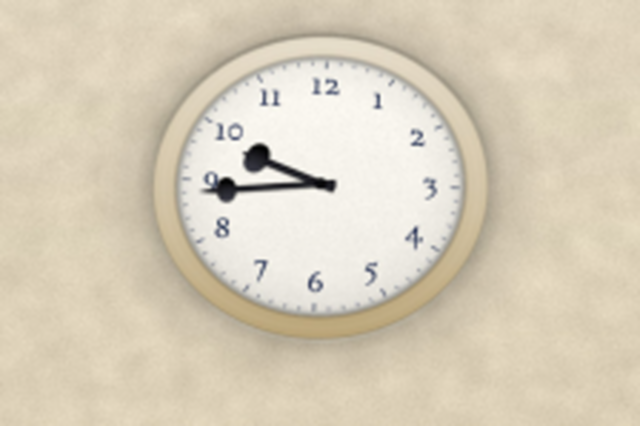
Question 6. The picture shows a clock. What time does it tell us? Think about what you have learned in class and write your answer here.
9:44
